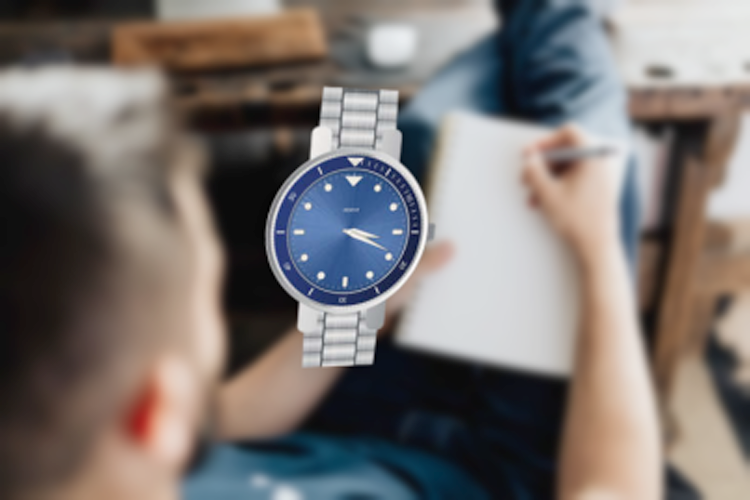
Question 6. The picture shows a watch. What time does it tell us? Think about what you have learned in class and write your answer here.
3:19
